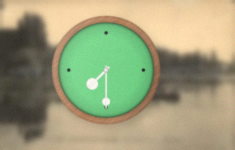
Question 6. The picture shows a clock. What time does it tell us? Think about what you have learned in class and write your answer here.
7:30
